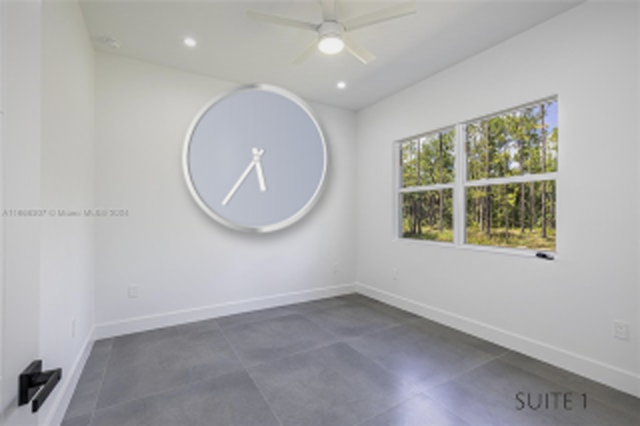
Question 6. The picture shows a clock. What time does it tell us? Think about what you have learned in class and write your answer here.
5:36
